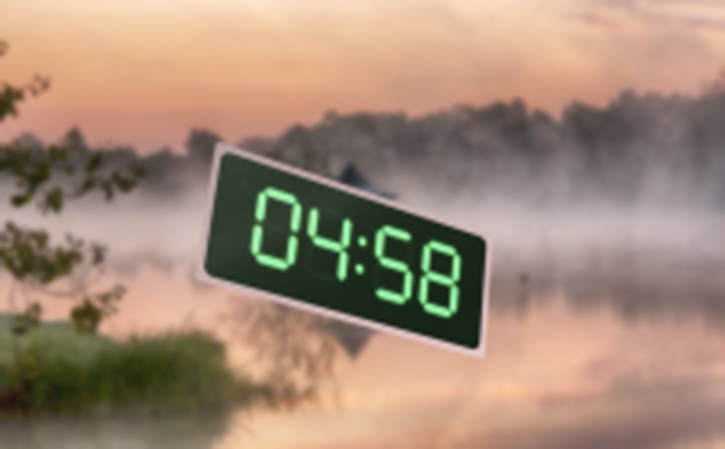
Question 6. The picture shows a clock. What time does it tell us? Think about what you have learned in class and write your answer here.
4:58
